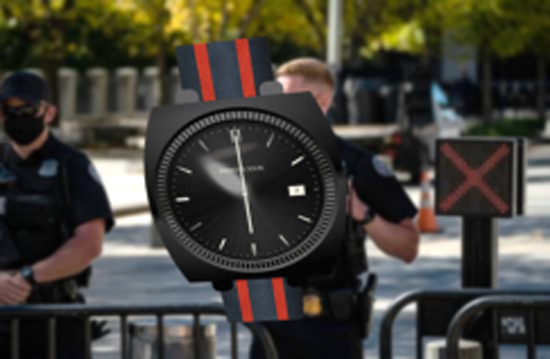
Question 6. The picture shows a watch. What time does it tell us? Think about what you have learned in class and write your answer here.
6:00
